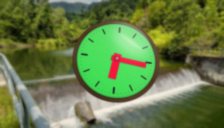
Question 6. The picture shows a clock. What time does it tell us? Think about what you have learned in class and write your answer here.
6:16
